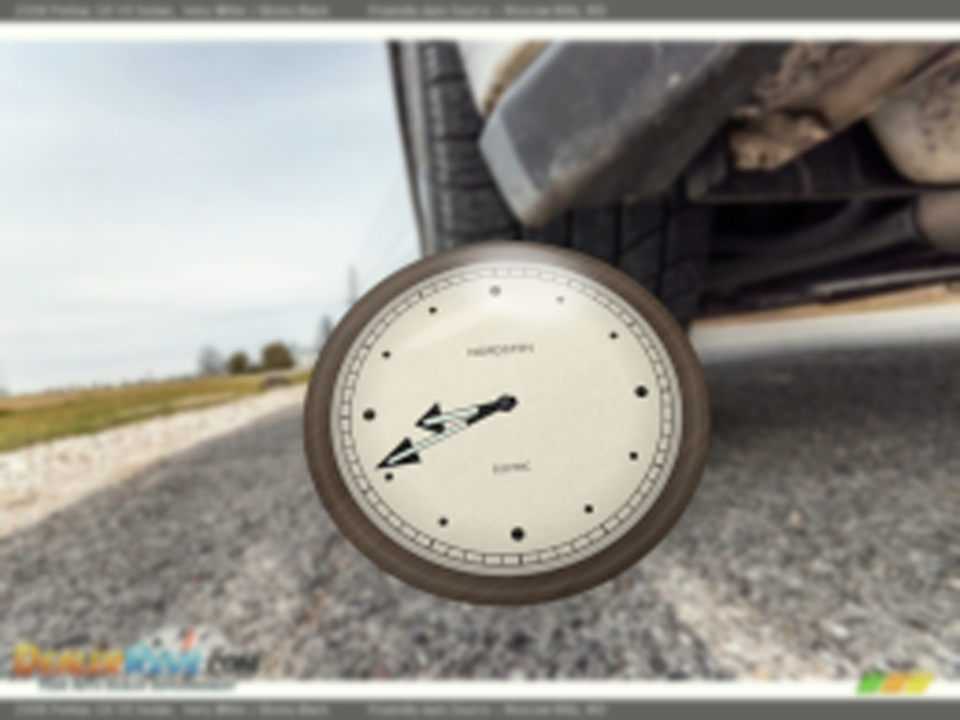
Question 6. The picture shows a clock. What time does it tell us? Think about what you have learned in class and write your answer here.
8:41
